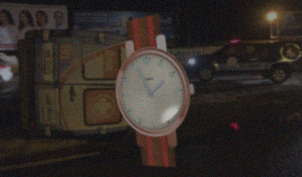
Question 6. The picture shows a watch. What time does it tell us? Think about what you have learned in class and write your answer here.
1:56
